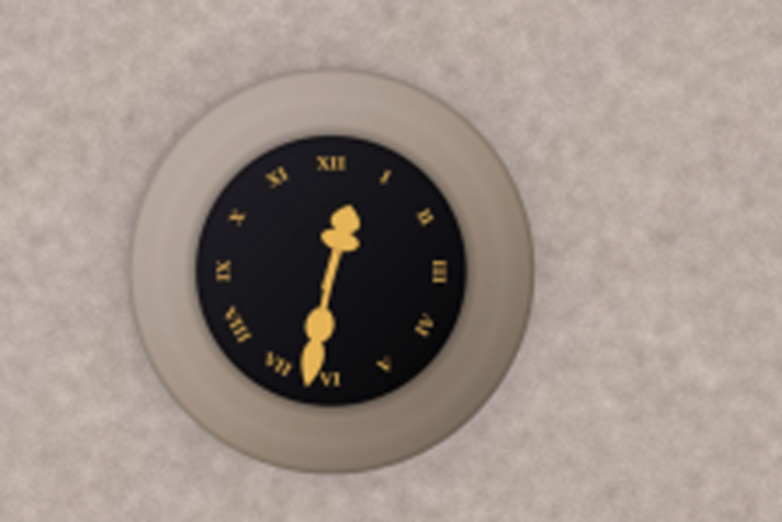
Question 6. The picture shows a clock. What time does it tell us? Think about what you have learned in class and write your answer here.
12:32
